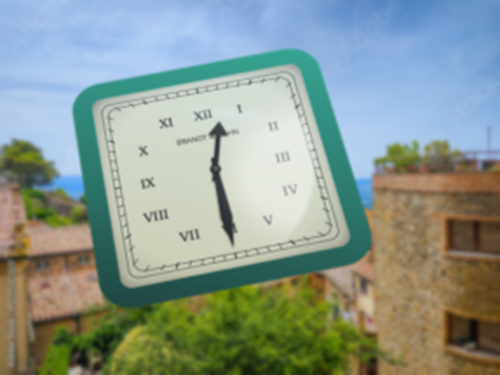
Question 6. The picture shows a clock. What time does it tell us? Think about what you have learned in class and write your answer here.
12:30
